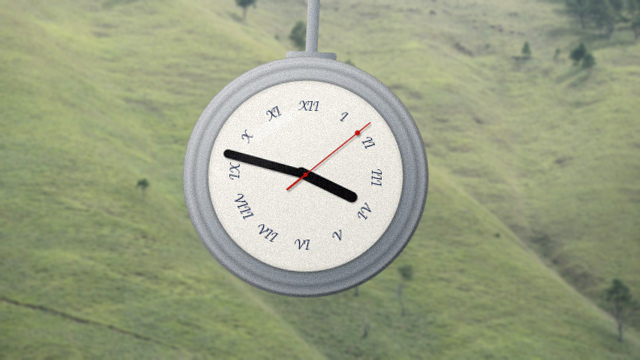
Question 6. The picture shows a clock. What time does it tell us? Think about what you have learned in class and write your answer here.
3:47:08
